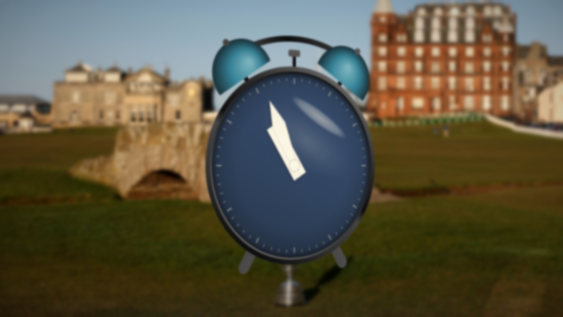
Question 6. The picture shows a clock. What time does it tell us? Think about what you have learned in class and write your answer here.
10:56
